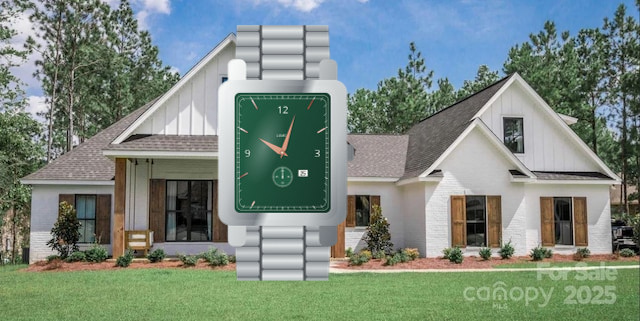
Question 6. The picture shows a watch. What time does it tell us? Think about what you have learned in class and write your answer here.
10:03
